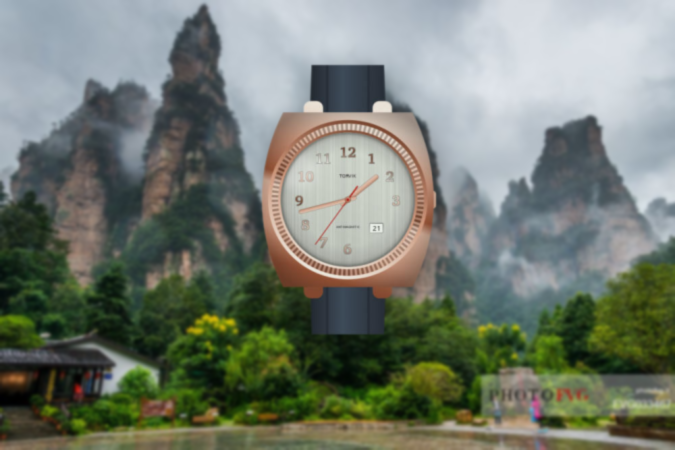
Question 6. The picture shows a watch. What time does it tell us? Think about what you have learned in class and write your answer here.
1:42:36
